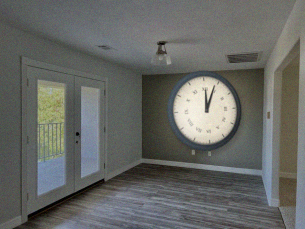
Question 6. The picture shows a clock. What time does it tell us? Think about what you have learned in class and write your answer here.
12:04
